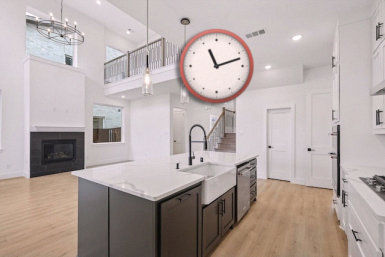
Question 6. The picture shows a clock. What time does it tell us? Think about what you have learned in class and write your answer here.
11:12
